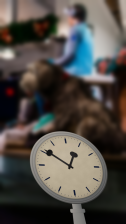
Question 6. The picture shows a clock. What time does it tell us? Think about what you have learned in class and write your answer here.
12:51
